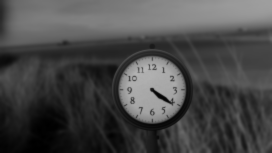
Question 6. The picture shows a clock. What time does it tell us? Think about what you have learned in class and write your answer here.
4:21
